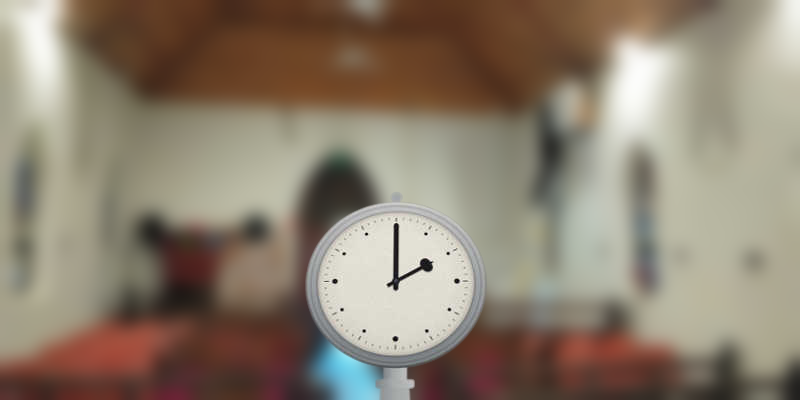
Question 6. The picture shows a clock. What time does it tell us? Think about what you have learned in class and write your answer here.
2:00
